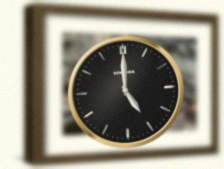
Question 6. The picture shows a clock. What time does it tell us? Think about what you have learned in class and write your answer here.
5:00
